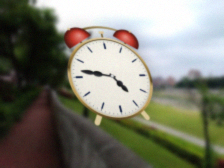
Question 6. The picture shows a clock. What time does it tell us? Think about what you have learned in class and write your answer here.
4:47
